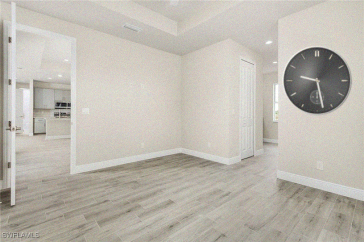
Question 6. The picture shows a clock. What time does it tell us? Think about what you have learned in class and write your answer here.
9:28
